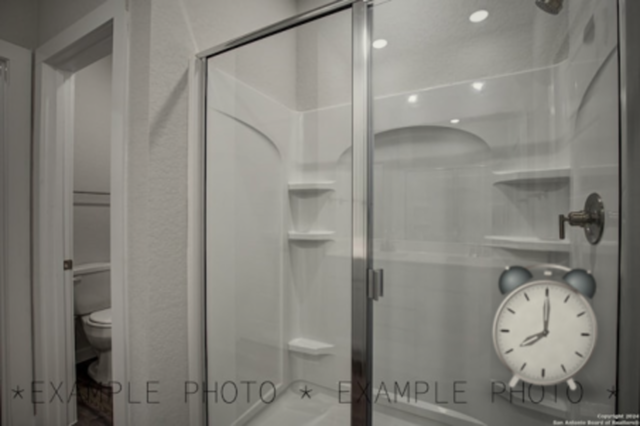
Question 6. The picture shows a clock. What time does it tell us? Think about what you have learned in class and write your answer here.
8:00
